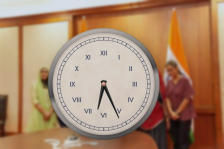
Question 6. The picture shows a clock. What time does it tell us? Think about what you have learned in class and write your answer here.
6:26
